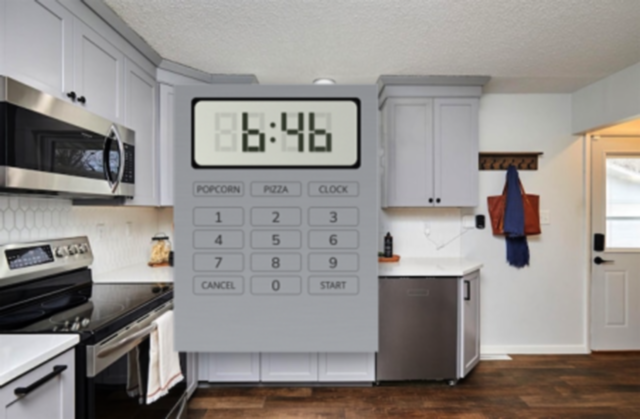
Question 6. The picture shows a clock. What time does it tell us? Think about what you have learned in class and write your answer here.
6:46
